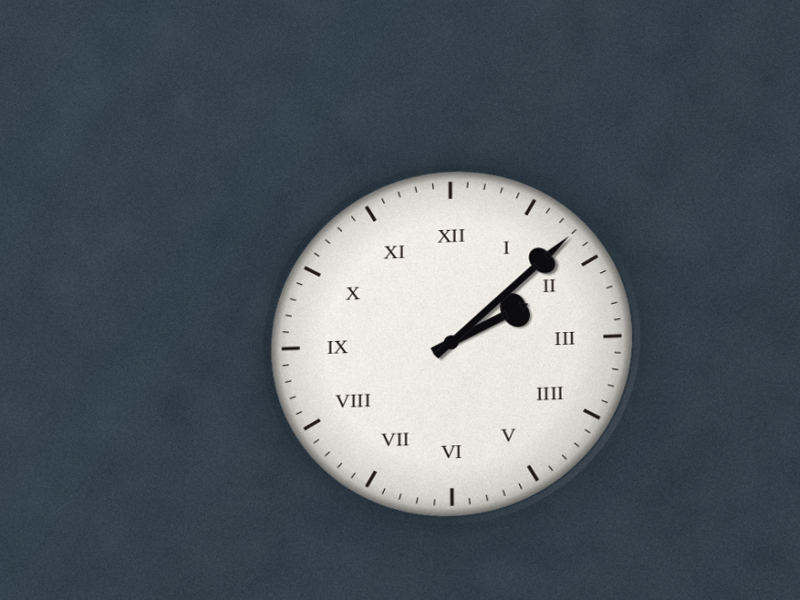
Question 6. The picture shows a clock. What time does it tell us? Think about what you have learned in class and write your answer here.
2:08
